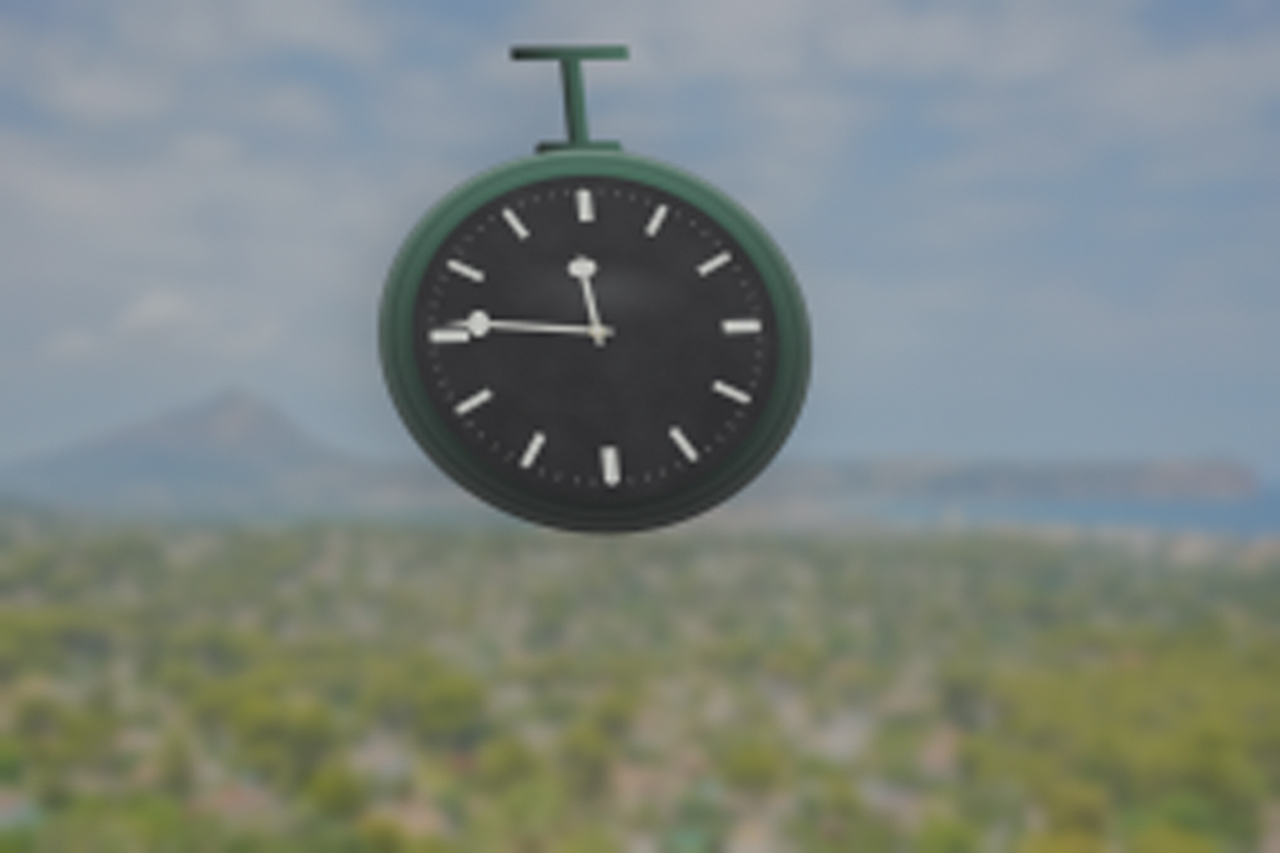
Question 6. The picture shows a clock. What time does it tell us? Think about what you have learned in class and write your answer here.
11:46
